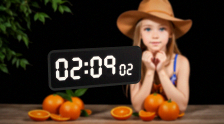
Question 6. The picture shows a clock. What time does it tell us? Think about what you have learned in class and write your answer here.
2:09:02
